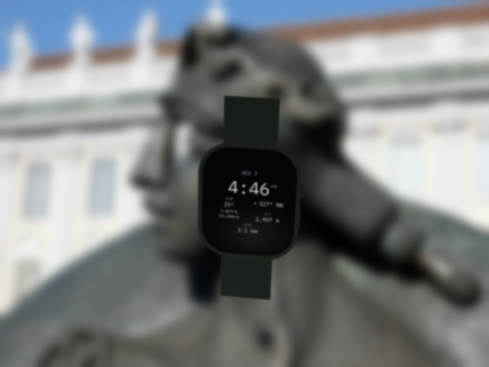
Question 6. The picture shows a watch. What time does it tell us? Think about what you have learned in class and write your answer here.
4:46
